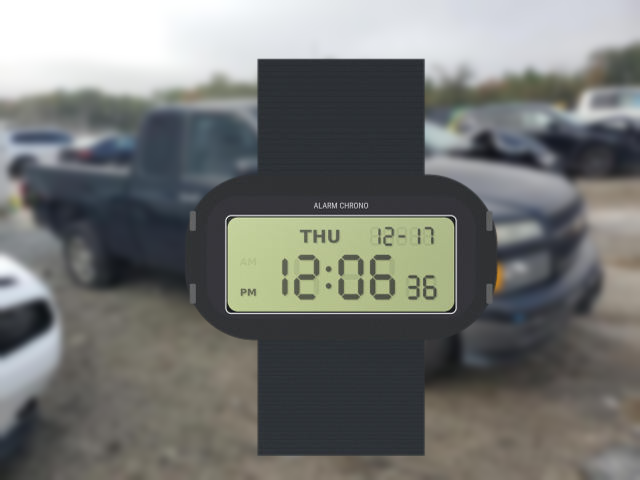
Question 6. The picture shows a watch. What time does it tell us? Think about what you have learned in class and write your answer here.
12:06:36
